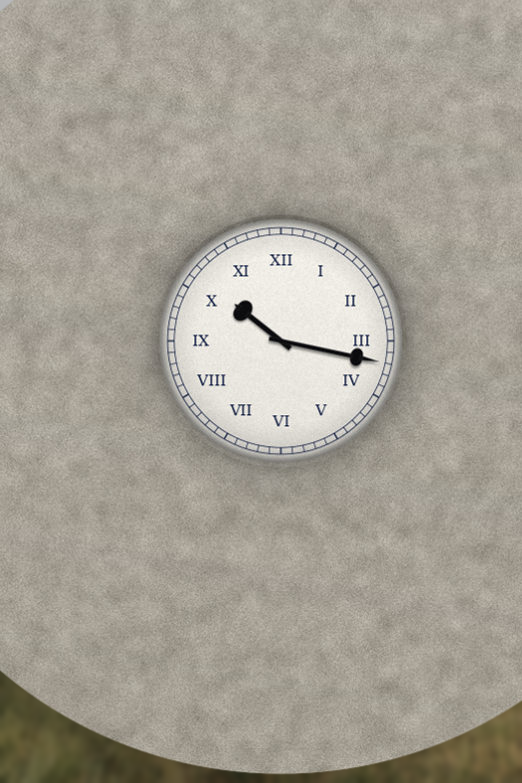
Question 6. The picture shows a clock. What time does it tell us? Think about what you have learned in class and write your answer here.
10:17
